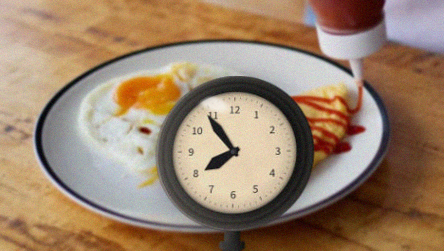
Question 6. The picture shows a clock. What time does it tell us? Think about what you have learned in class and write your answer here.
7:54
